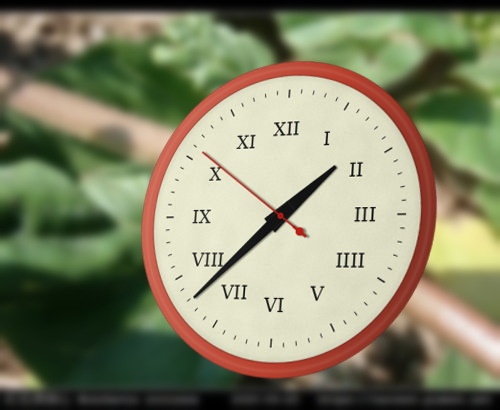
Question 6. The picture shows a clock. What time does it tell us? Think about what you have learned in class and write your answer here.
1:37:51
